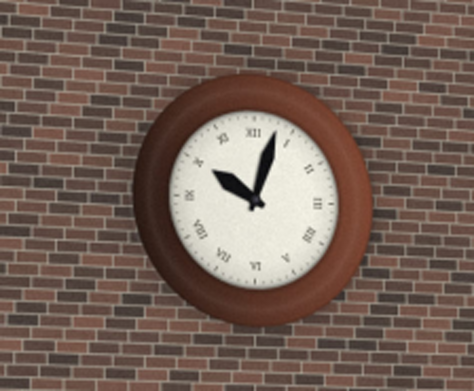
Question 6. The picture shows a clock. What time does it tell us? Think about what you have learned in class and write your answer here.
10:03
